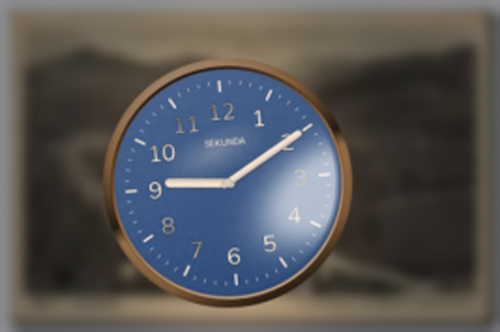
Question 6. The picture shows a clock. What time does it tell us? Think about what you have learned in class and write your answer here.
9:10
